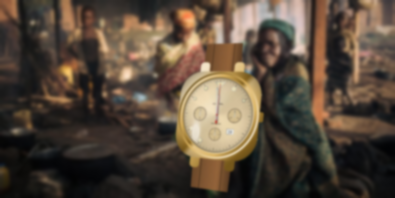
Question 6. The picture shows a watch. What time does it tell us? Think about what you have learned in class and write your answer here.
11:59
